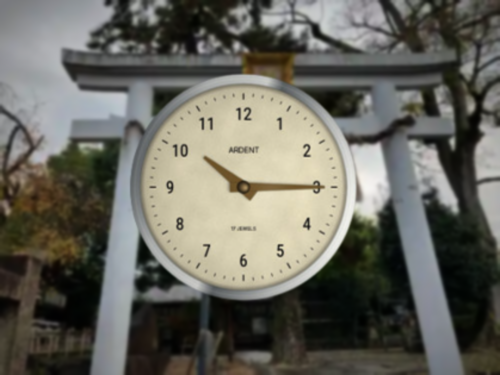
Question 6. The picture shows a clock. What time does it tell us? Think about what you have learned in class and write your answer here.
10:15
